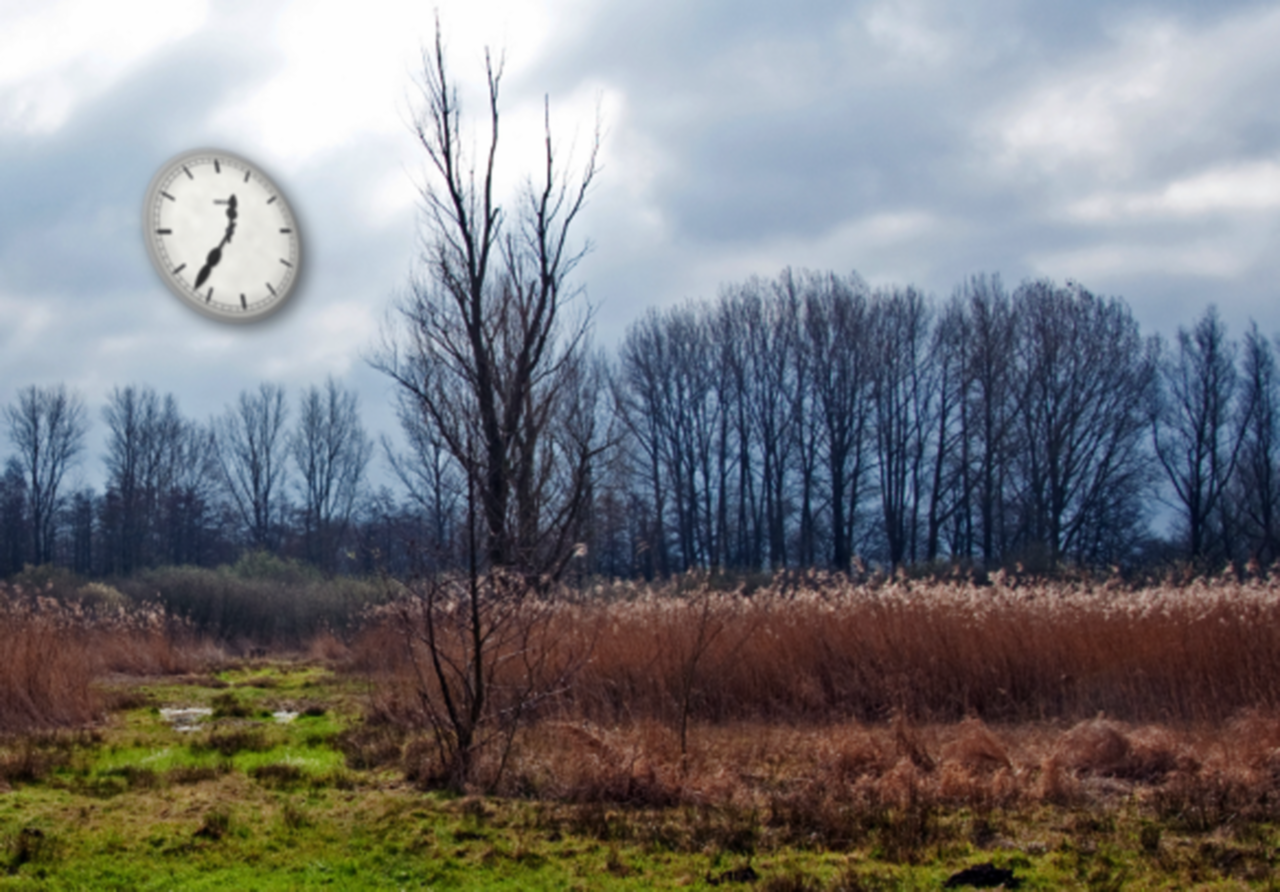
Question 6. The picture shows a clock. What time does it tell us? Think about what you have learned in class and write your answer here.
12:37
